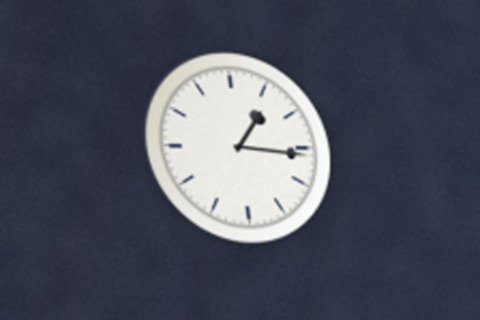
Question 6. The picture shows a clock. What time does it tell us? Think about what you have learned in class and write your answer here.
1:16
